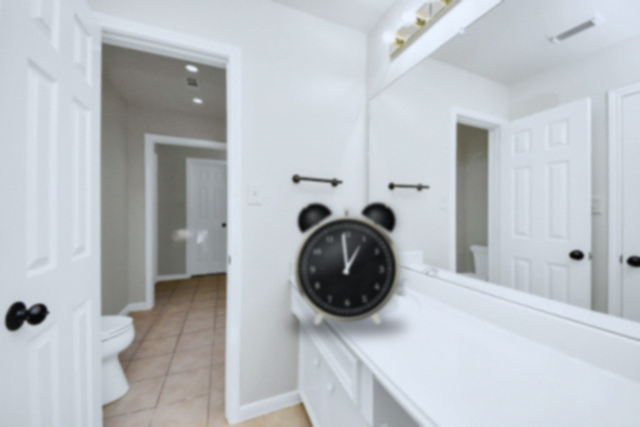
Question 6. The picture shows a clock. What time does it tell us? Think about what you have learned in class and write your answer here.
12:59
